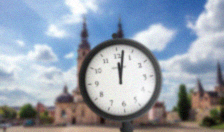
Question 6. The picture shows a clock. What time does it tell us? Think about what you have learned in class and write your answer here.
12:02
